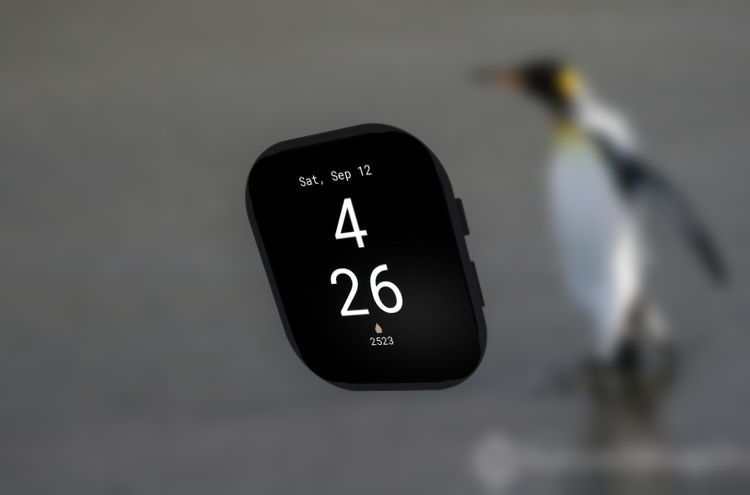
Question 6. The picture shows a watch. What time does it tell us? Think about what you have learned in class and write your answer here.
4:26
